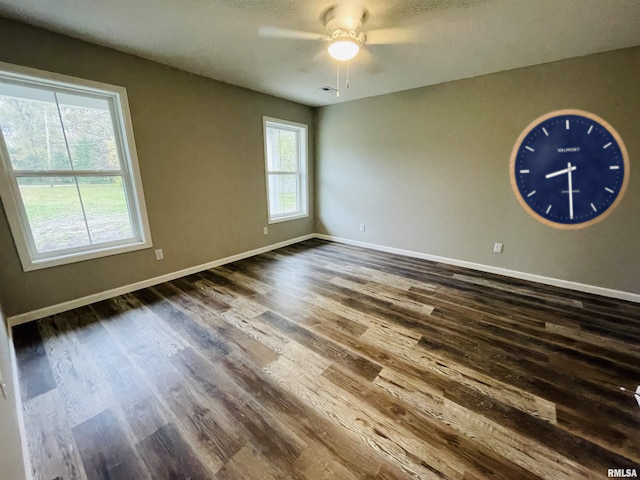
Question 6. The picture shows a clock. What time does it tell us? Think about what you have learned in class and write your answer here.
8:30
